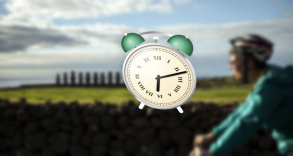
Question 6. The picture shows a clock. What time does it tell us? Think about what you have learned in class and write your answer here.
6:12
